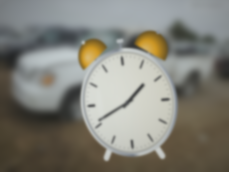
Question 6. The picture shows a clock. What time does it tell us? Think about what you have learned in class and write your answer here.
1:41
